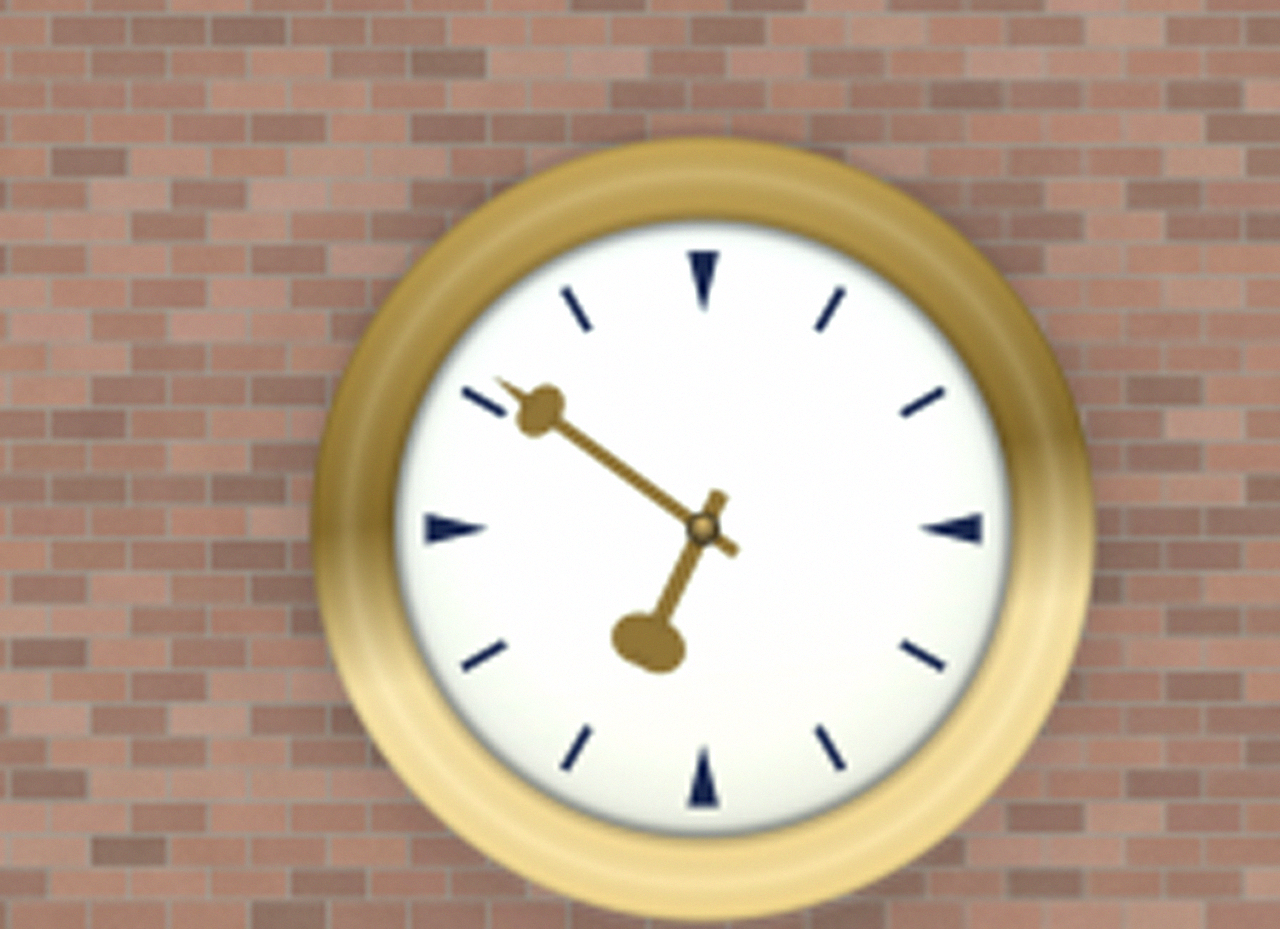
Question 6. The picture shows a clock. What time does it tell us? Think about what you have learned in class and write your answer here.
6:51
